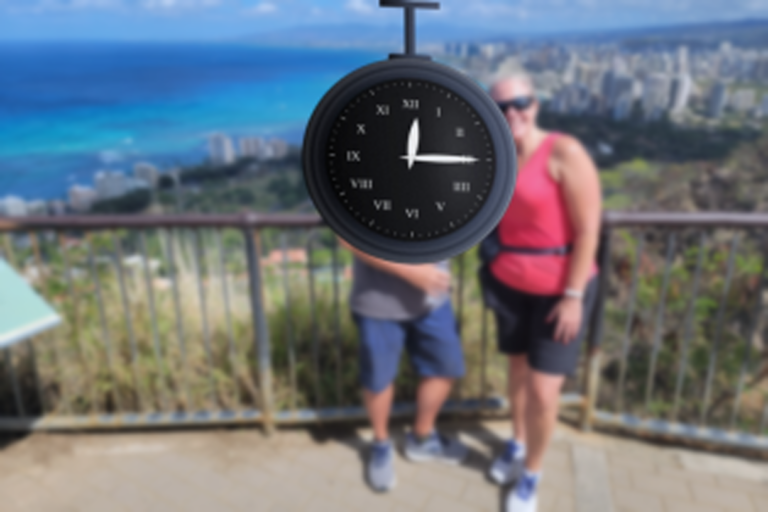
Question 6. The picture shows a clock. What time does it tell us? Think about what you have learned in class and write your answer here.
12:15
